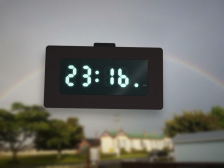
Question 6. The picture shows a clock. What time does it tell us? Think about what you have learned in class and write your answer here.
23:16
